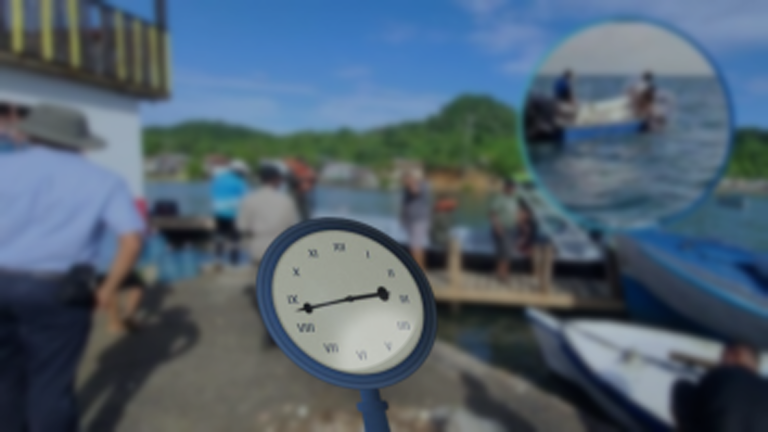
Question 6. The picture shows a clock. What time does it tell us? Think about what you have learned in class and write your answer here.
2:43
